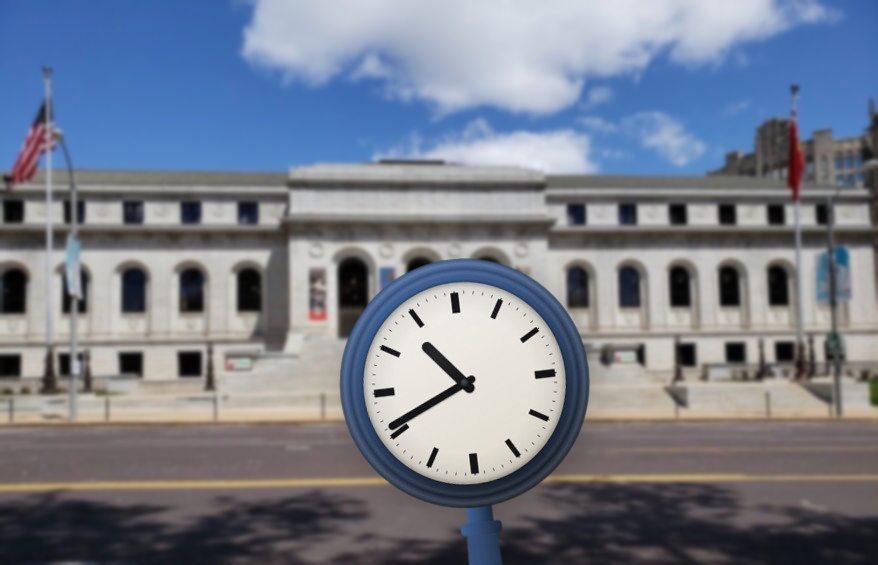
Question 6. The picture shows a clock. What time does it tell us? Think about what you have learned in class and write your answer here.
10:41
